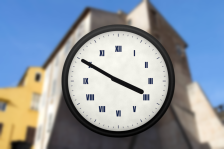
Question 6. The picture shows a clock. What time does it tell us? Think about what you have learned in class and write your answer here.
3:50
